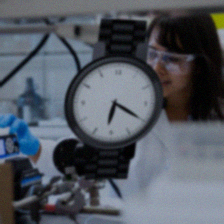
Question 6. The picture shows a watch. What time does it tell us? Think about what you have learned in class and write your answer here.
6:20
